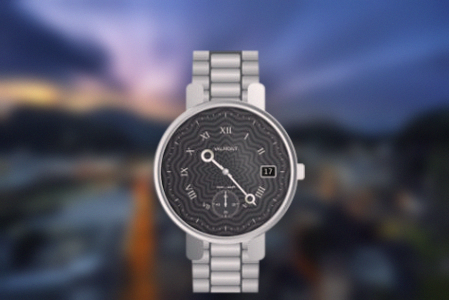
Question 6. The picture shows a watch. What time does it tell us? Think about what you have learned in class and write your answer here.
10:23
